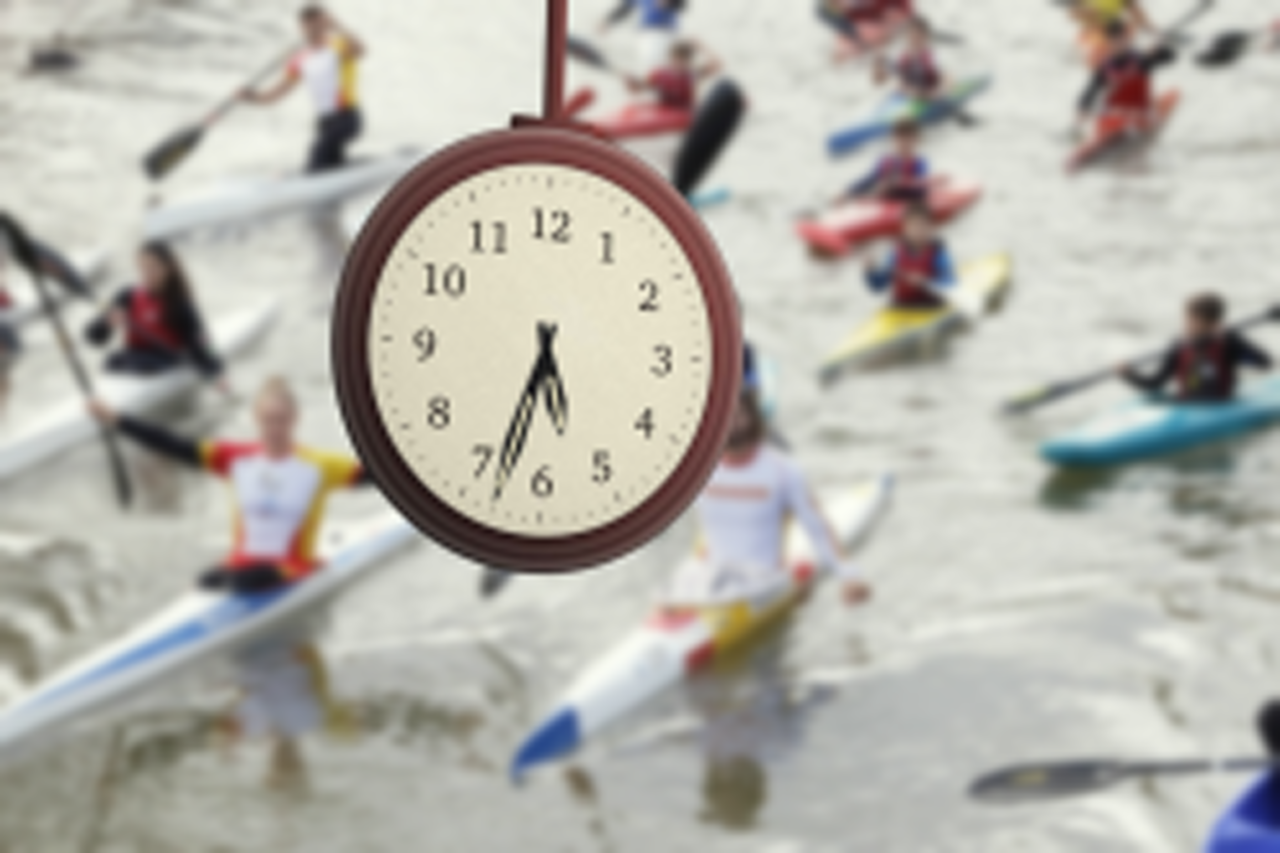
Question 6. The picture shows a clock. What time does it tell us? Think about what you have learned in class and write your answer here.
5:33
